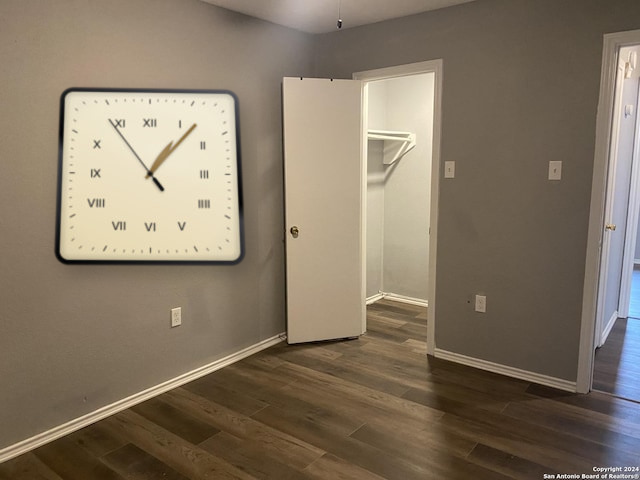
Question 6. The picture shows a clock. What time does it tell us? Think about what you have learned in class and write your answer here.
1:06:54
